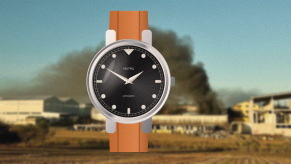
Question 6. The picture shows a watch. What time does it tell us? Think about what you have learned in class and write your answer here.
1:50
